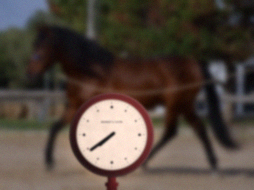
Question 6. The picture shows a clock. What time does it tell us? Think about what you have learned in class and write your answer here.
7:39
